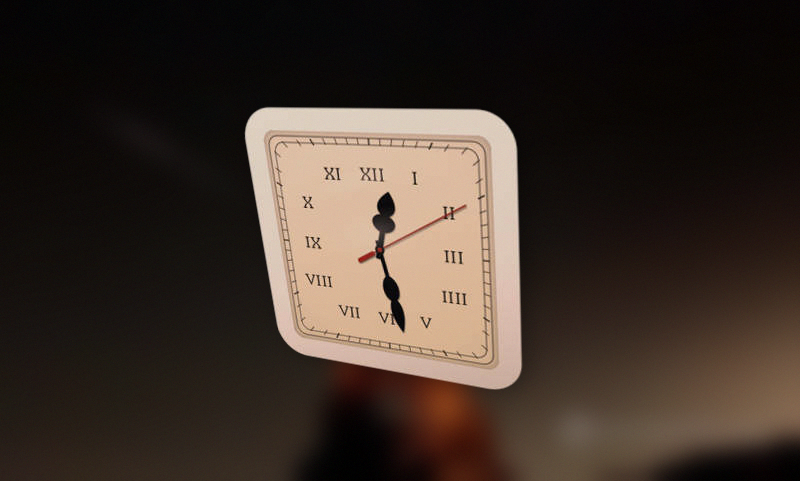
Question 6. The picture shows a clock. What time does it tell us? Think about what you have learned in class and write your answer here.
12:28:10
